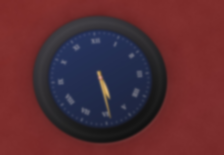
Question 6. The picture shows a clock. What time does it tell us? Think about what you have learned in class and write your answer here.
5:29
